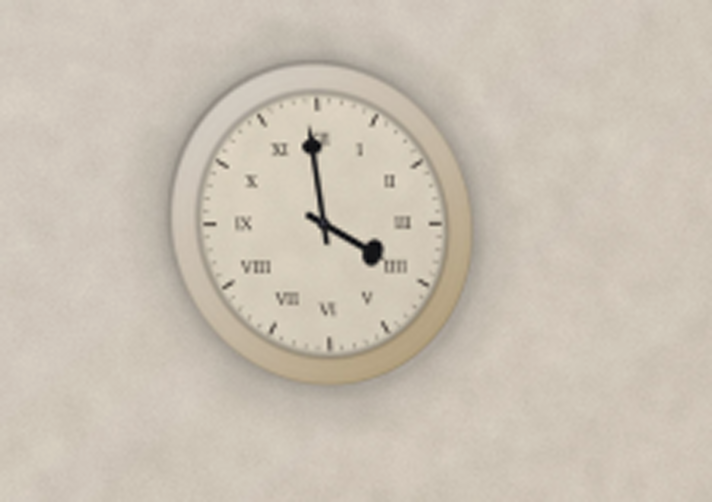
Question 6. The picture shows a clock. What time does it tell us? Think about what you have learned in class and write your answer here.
3:59
